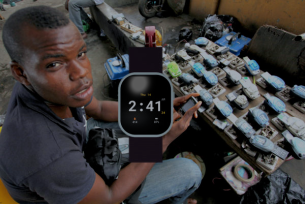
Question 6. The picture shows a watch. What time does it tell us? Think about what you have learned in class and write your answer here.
2:41
